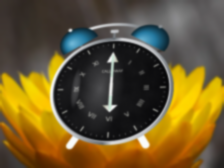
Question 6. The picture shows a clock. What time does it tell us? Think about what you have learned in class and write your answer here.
6:00
